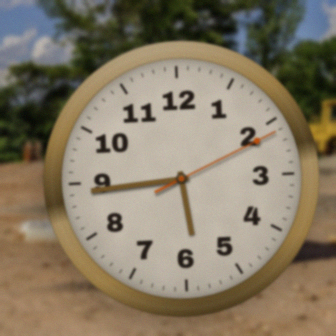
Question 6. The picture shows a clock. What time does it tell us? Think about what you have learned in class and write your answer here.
5:44:11
